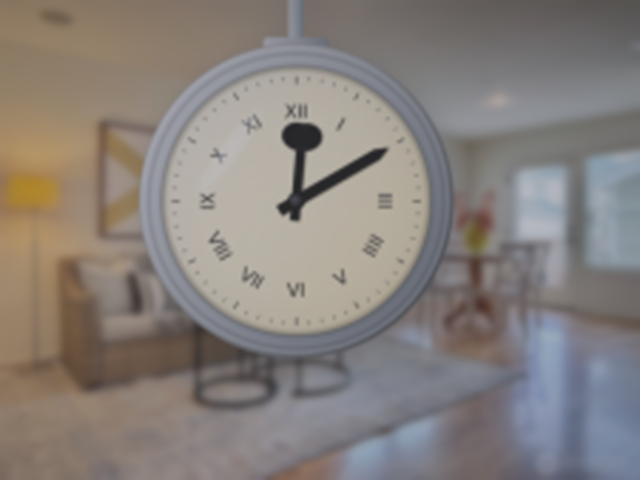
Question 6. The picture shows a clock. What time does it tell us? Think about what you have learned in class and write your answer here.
12:10
